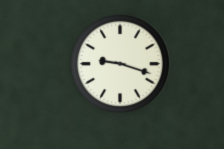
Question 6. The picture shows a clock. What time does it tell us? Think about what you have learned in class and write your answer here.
9:18
